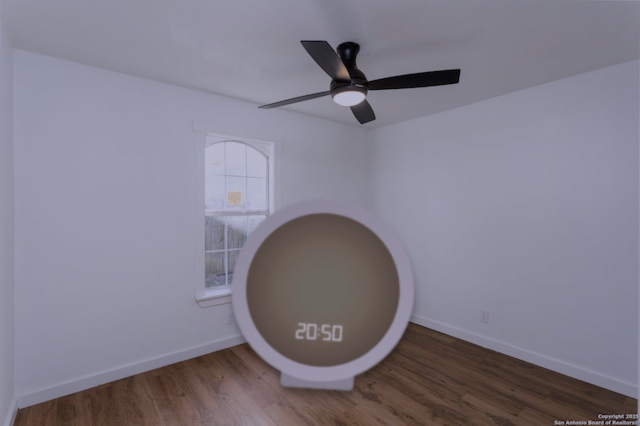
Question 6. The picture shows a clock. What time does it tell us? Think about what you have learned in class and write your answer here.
20:50
